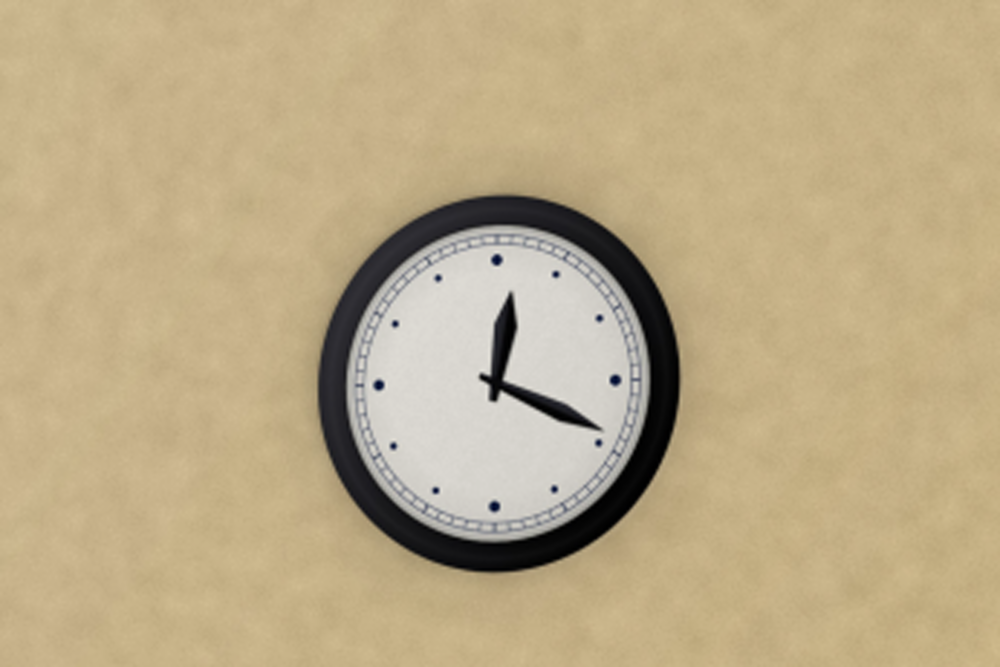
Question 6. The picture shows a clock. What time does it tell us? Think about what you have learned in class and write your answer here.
12:19
